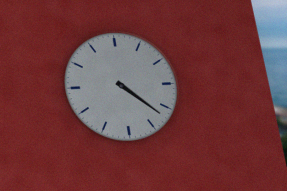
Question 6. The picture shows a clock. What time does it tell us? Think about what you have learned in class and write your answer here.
4:22
